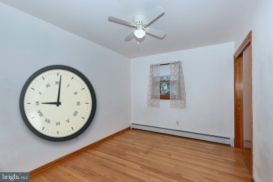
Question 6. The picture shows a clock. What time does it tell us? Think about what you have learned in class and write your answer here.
9:01
